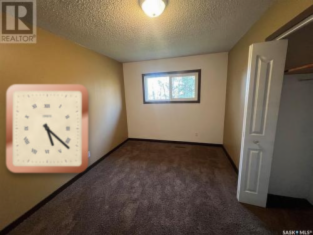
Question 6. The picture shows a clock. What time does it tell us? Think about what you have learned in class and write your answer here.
5:22
